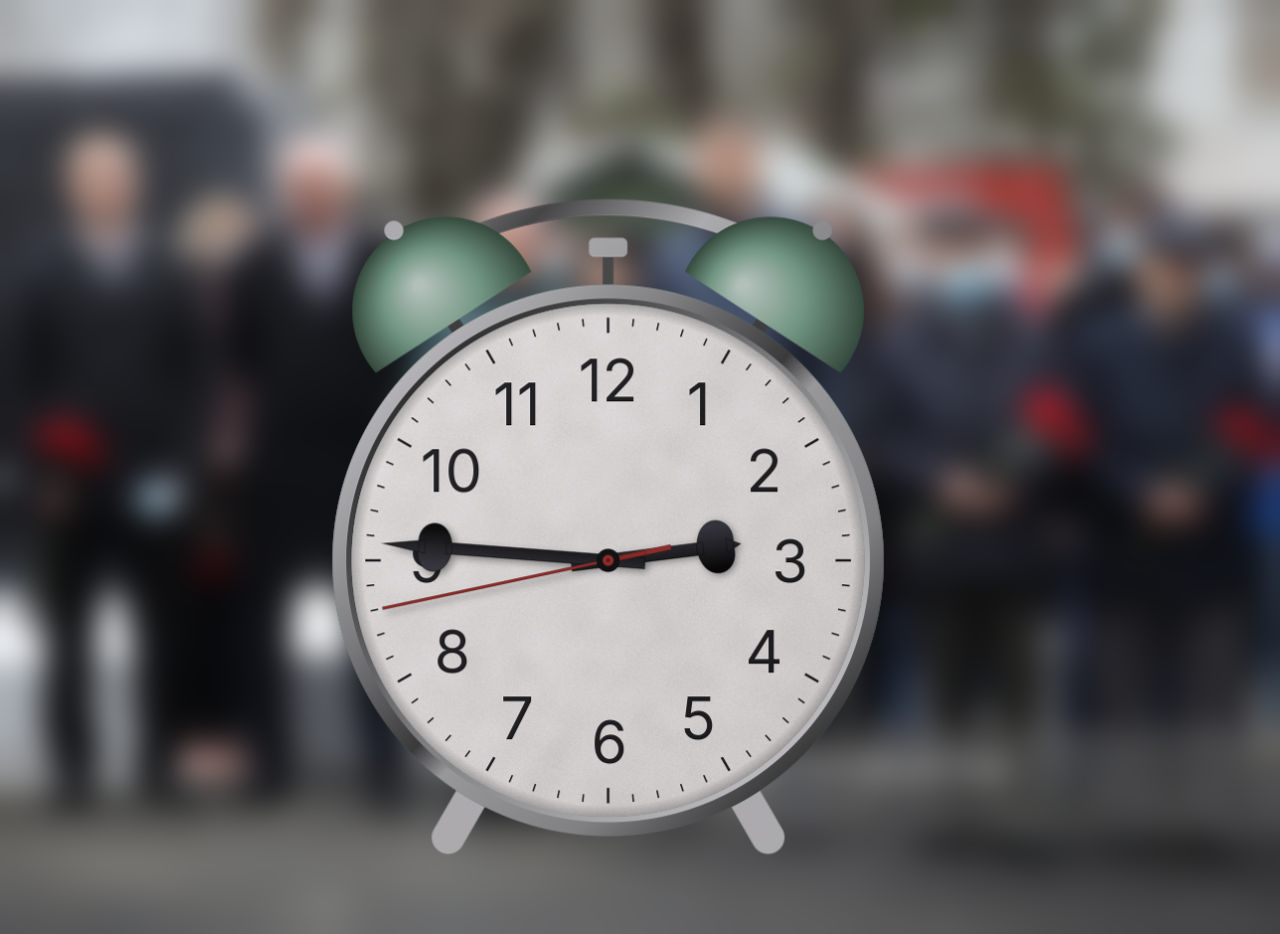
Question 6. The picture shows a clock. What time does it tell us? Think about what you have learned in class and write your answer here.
2:45:43
